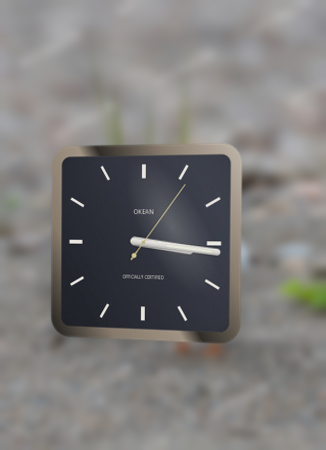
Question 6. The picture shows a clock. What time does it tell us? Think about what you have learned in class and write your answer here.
3:16:06
